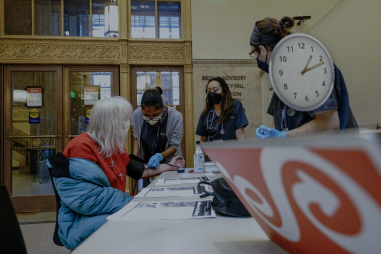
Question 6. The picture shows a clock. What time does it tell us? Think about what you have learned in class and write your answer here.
1:12
